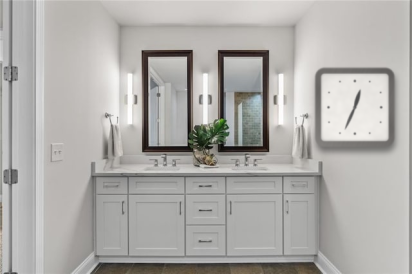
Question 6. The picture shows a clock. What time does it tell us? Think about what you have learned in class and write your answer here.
12:34
